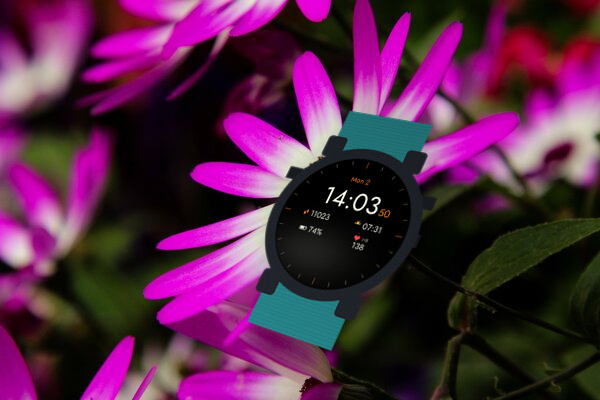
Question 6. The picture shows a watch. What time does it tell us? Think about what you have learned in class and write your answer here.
14:03:50
